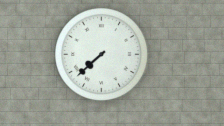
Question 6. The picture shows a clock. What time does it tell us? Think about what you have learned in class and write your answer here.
7:38
